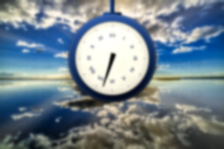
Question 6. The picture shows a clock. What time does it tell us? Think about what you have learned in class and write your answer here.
6:33
